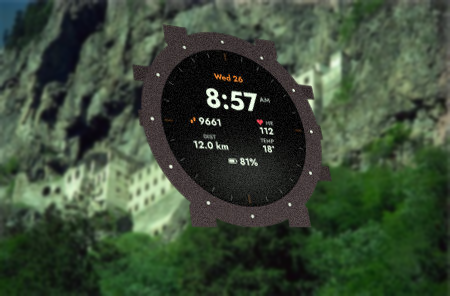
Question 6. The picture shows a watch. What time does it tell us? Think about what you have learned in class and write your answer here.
8:57
